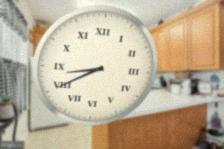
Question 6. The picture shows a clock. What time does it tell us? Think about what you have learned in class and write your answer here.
8:40
